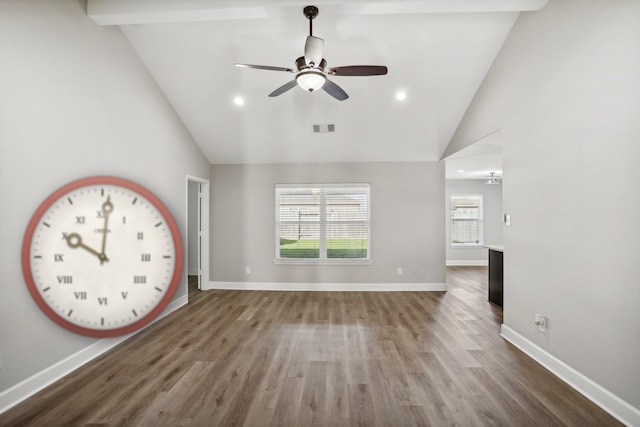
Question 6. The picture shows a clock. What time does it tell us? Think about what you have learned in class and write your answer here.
10:01
